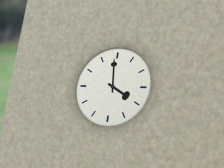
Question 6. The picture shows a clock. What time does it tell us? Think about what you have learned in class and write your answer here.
3:59
